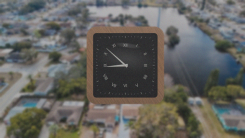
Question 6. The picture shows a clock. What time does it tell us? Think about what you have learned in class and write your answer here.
8:52
